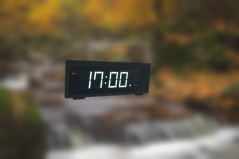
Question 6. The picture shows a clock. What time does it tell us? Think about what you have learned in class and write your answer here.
17:00
